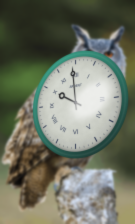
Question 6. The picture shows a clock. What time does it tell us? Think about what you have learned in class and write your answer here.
9:59
